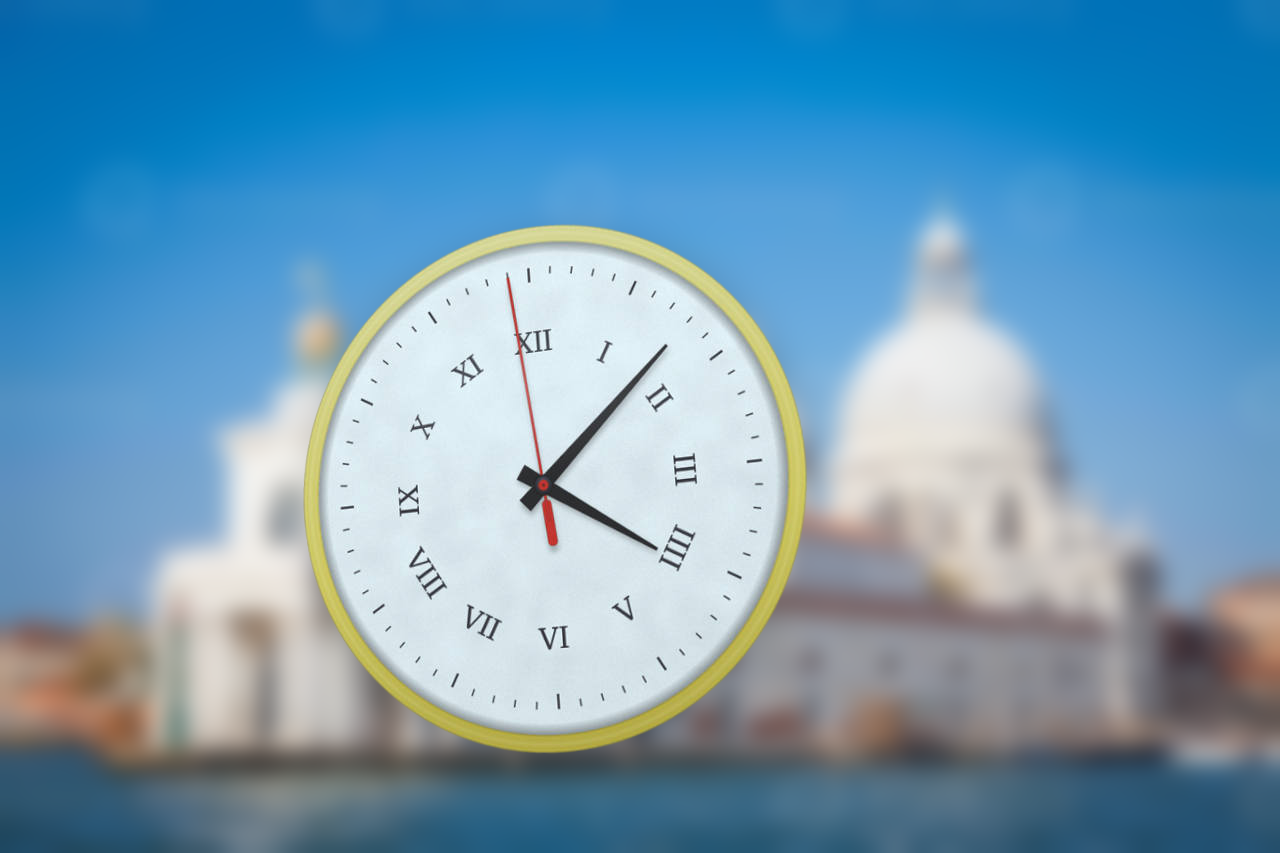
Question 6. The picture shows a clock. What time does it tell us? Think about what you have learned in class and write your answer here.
4:07:59
